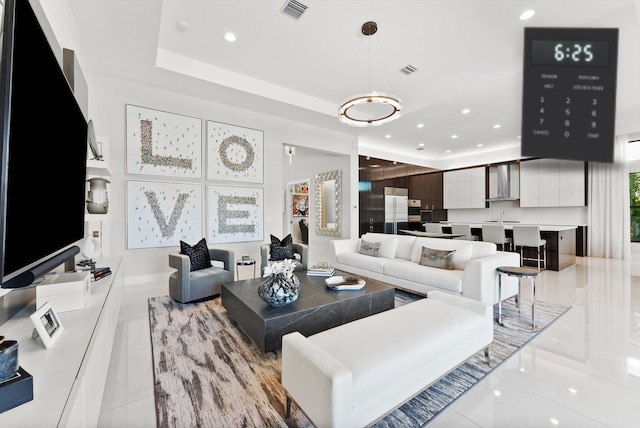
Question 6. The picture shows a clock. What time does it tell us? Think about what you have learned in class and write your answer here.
6:25
